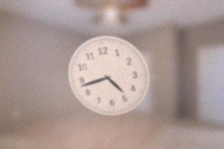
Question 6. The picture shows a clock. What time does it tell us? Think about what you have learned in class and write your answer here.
4:43
